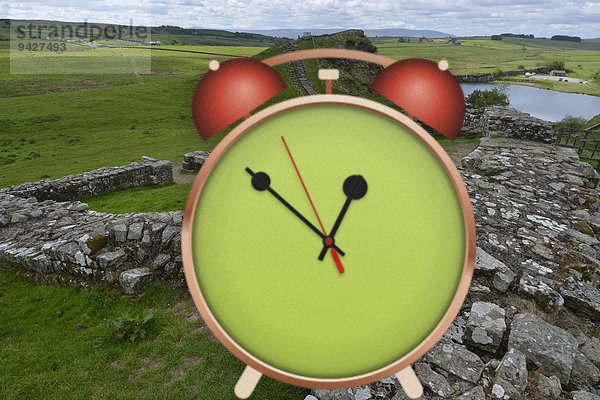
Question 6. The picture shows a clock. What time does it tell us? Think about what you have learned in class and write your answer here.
12:51:56
